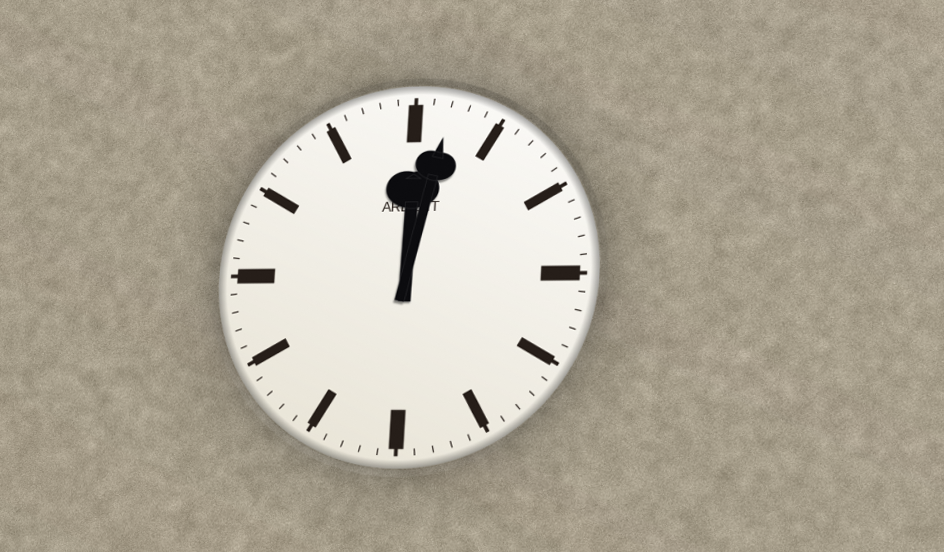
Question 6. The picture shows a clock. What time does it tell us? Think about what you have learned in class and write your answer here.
12:02
